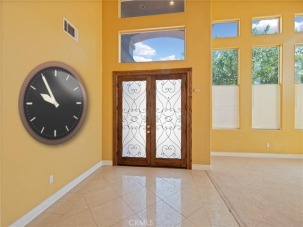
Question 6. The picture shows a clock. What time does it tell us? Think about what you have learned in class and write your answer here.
9:55
